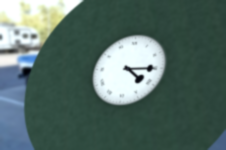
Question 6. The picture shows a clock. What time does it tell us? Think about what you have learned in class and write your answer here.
4:15
